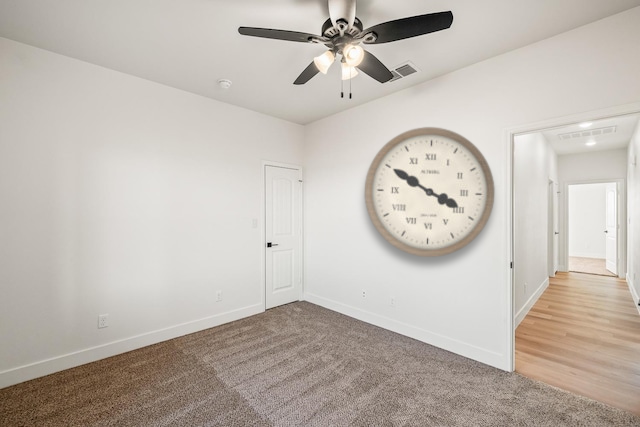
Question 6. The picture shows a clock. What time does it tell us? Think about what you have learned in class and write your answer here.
3:50
